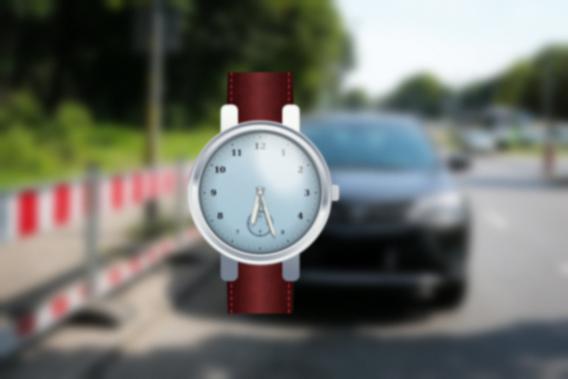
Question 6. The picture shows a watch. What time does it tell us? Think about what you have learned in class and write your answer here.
6:27
